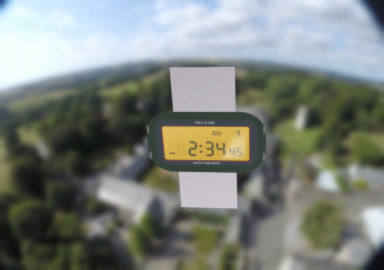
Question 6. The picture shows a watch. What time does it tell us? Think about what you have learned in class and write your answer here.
2:34:45
